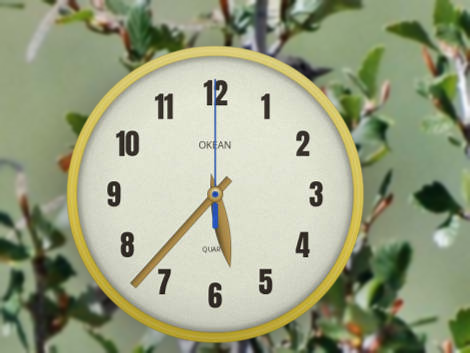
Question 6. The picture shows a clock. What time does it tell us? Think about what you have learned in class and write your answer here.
5:37:00
